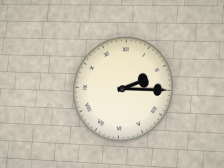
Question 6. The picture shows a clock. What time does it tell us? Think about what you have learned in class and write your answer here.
2:15
